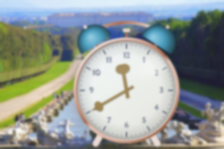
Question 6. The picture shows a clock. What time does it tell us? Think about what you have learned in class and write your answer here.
11:40
